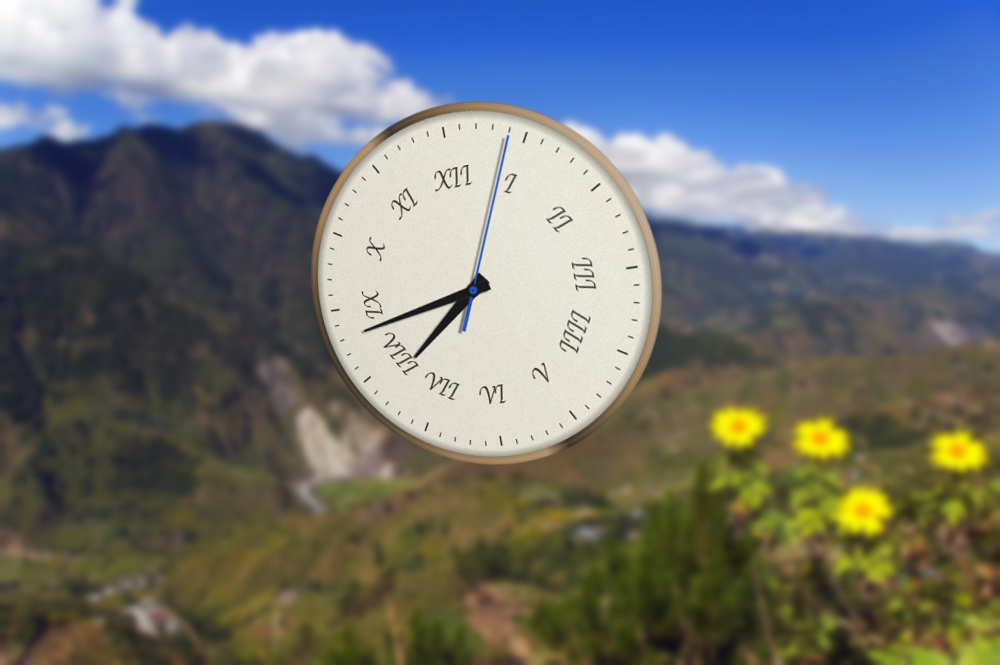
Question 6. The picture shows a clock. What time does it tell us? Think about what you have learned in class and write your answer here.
7:43:04
